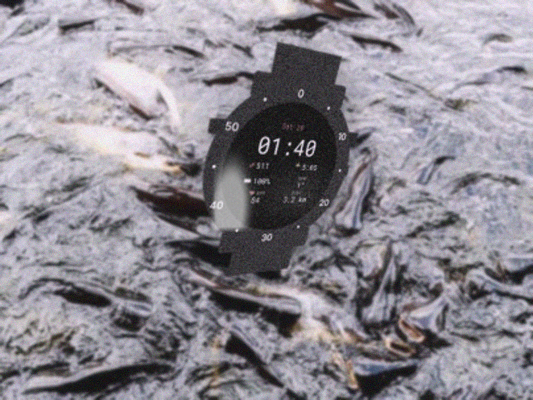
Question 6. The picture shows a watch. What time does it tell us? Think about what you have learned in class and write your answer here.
1:40
